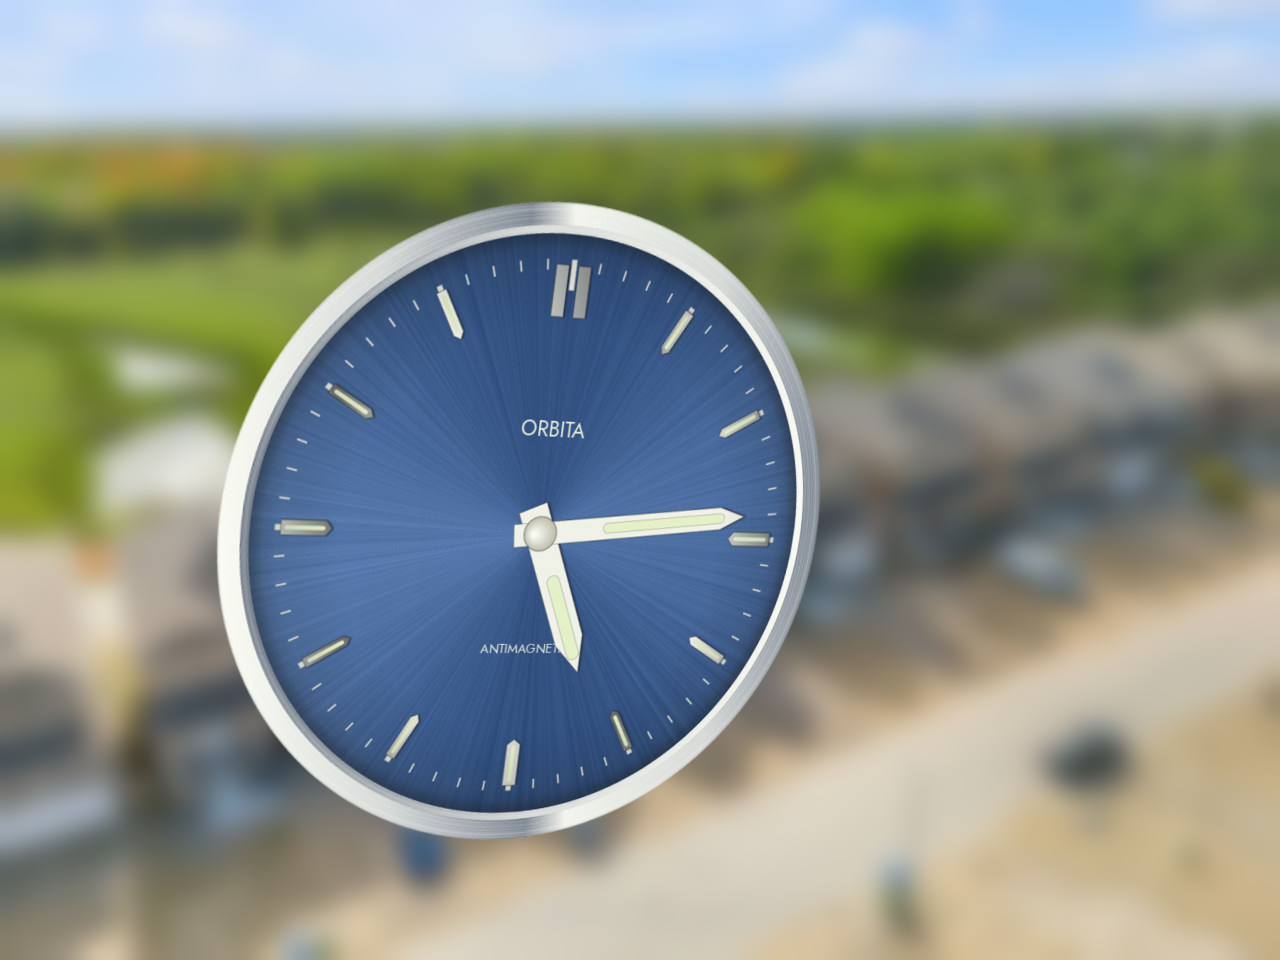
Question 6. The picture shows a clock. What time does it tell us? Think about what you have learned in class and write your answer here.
5:14
